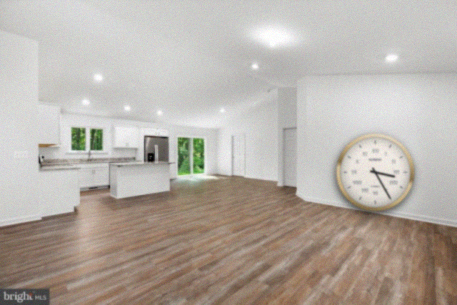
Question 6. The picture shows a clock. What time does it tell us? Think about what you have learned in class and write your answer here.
3:25
